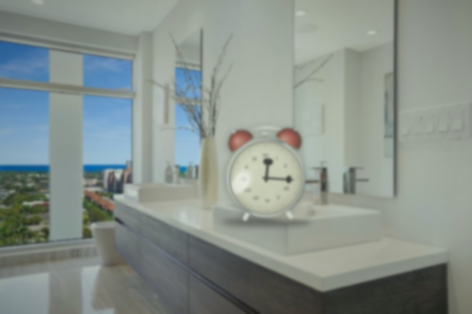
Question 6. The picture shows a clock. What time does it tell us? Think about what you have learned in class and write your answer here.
12:16
